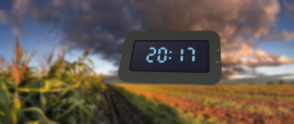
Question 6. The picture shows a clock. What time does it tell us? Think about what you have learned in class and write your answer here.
20:17
